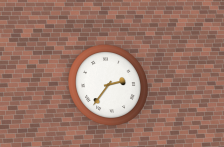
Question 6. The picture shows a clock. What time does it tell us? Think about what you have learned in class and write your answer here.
2:37
